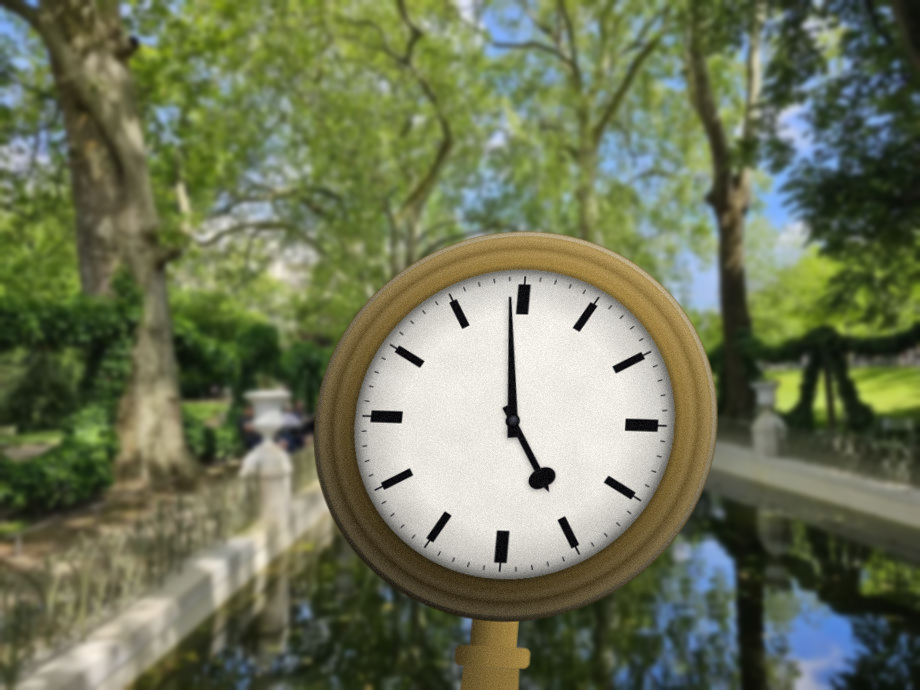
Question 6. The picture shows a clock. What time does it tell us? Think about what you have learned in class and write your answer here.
4:59
